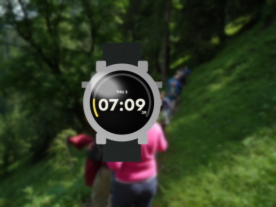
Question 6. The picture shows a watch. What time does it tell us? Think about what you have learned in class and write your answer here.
7:09
